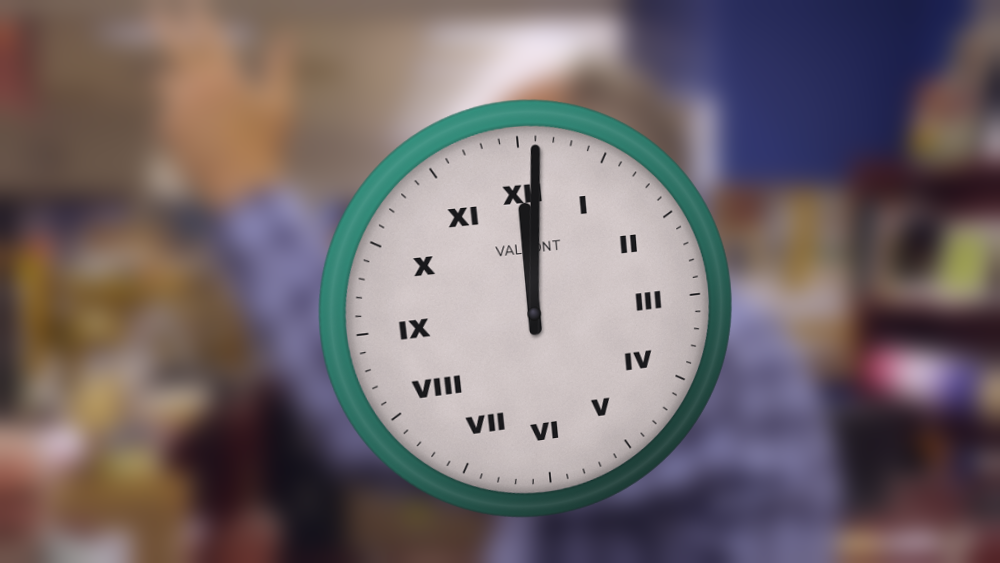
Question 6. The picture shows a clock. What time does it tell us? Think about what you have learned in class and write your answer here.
12:01
